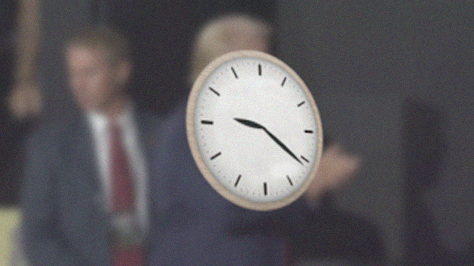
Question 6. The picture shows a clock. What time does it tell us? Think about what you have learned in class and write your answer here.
9:21
